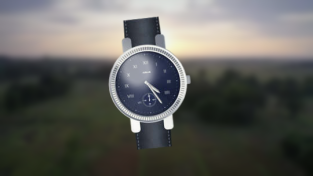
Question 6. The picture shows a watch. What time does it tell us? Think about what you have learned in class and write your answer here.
4:25
